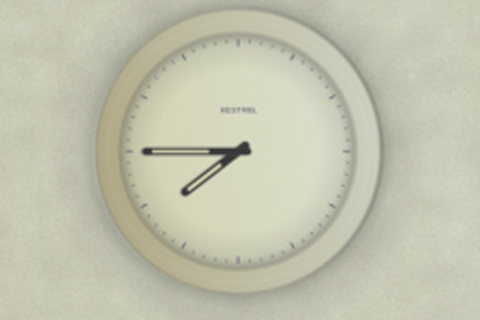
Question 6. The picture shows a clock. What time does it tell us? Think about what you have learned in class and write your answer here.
7:45
